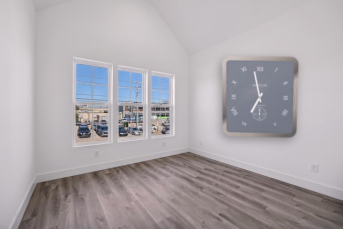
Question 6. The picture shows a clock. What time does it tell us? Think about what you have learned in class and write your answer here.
6:58
